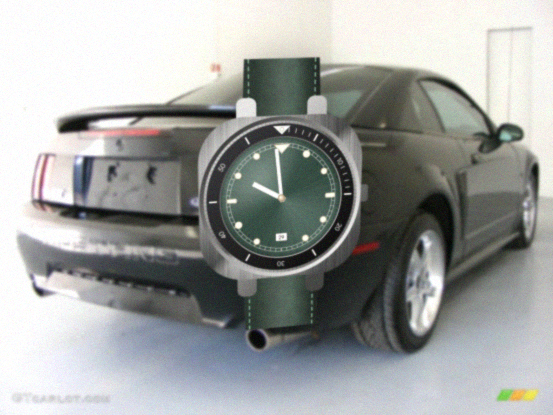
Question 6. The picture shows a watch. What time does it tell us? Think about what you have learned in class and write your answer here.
9:59
